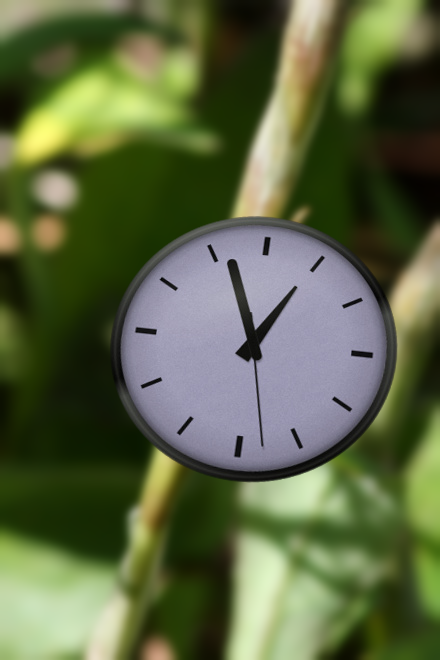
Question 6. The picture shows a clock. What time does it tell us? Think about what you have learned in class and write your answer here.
12:56:28
